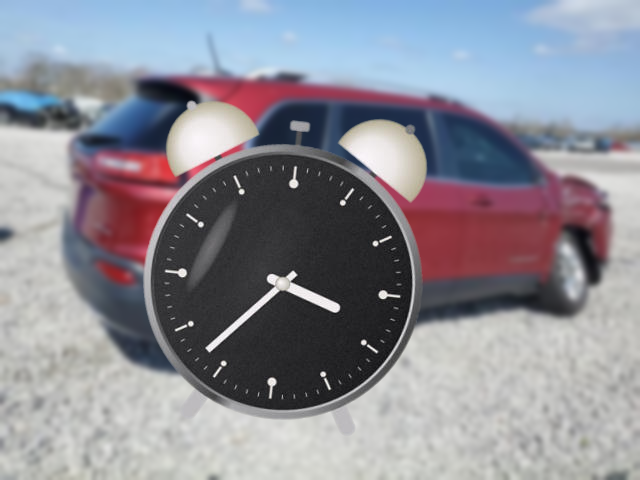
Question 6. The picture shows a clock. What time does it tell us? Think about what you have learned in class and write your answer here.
3:37
